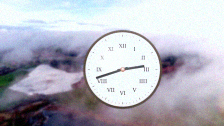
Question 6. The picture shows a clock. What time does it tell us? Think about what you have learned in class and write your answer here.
2:42
